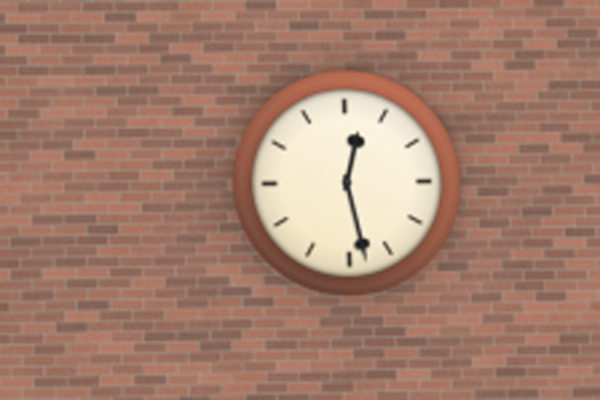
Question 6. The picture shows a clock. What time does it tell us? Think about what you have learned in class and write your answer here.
12:28
